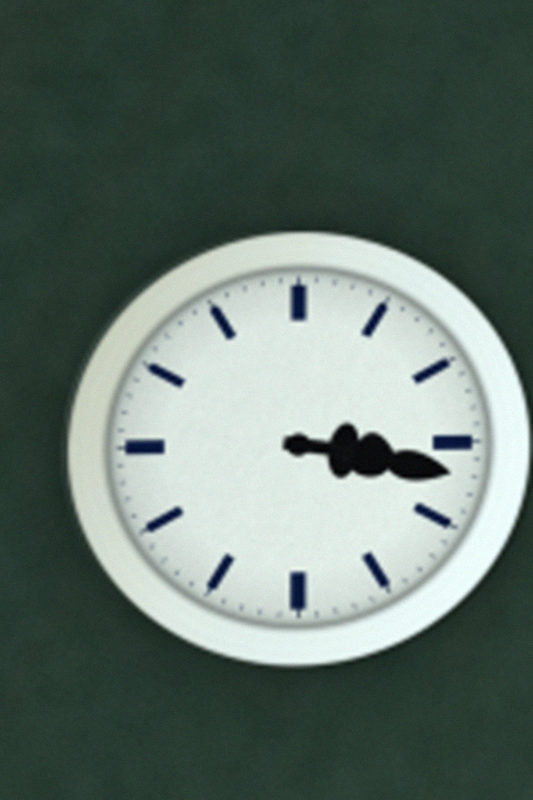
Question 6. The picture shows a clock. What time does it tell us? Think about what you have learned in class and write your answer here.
3:17
